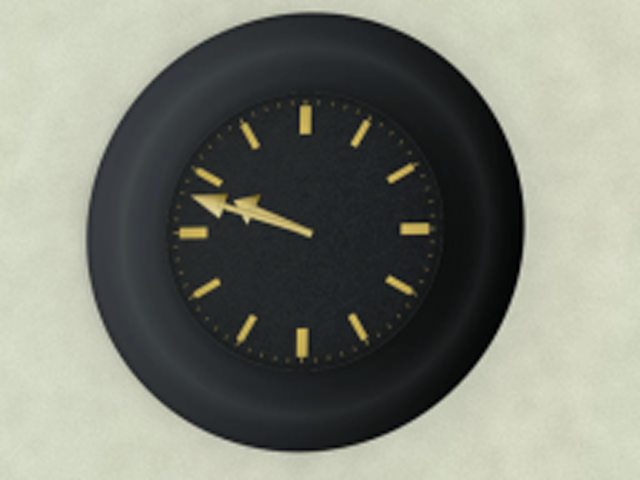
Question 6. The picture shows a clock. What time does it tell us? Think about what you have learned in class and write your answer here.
9:48
